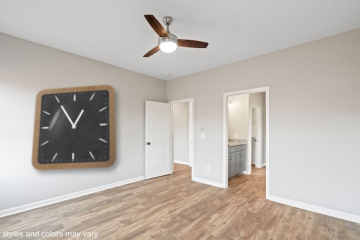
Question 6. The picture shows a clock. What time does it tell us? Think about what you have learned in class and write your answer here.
12:55
